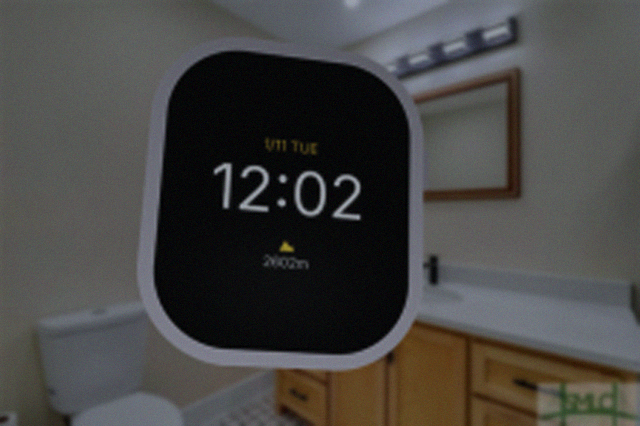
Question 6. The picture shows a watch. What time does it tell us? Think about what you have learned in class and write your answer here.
12:02
